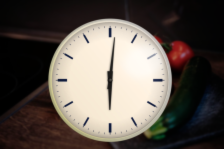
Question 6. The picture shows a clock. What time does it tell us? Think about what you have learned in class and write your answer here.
6:01
